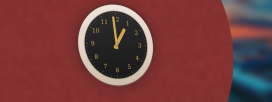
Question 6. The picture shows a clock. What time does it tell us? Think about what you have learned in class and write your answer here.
12:59
